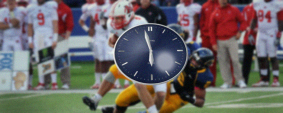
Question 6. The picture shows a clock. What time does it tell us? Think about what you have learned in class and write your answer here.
5:58
